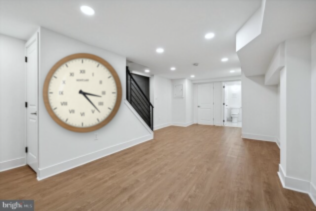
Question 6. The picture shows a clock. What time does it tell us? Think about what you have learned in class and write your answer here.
3:23
